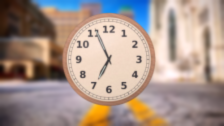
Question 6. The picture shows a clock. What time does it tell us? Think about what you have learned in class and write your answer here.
6:56
